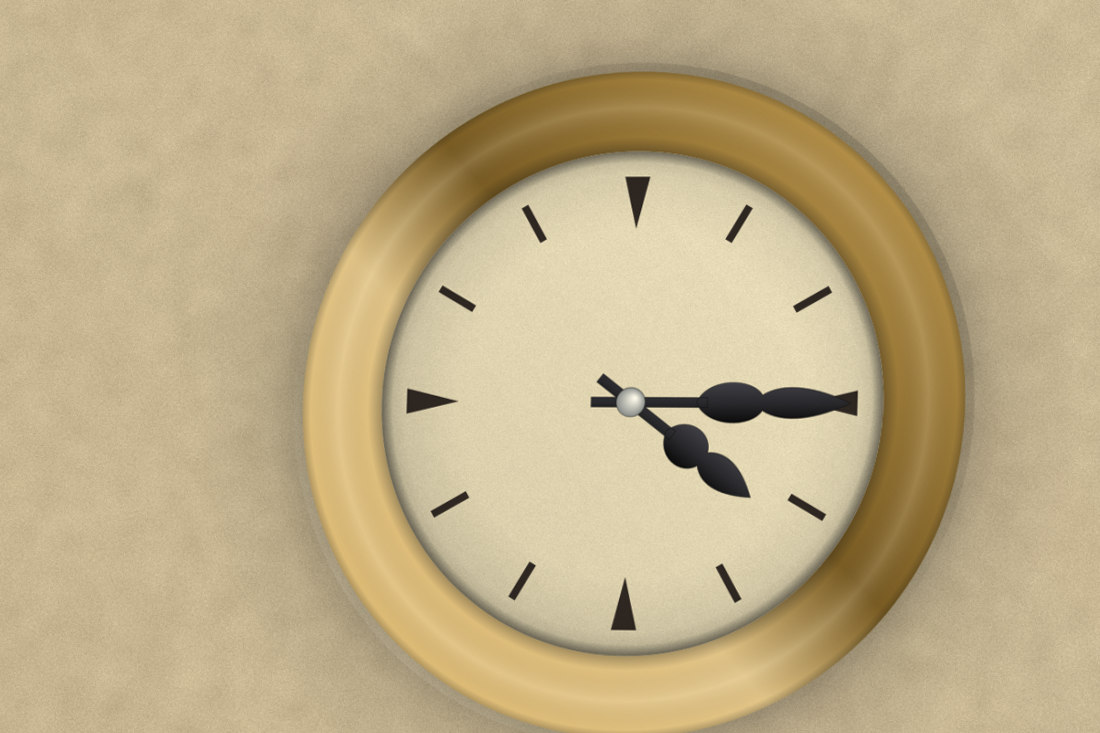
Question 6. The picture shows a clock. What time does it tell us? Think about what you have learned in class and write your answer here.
4:15
